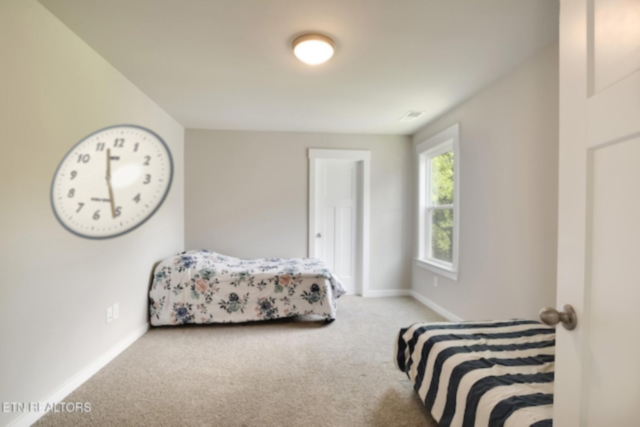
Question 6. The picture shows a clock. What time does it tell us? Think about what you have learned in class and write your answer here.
11:26
